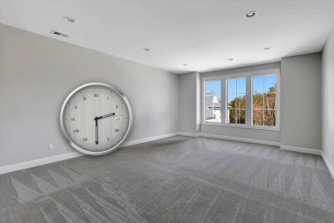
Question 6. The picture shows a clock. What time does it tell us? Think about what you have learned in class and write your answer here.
2:30
